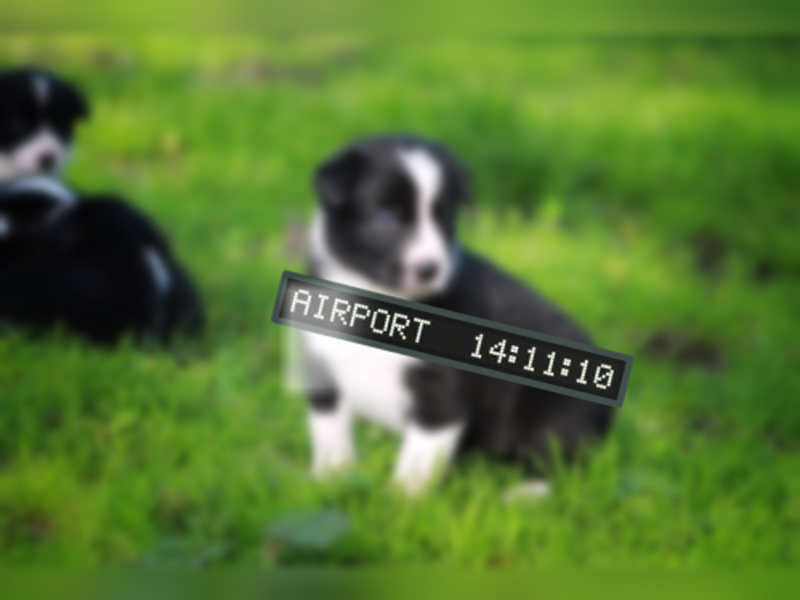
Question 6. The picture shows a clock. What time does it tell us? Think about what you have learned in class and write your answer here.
14:11:10
